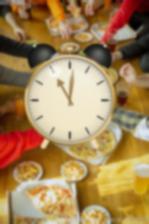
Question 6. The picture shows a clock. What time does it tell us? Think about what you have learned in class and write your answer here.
11:01
